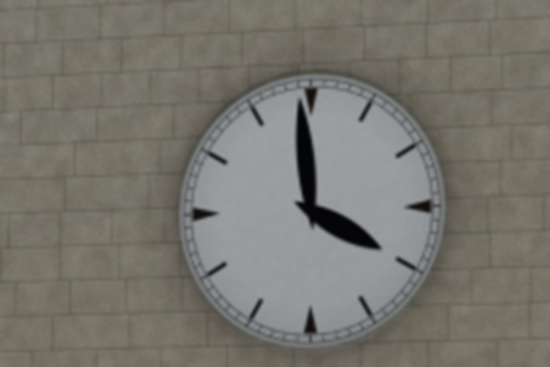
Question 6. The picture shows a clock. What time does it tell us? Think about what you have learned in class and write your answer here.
3:59
